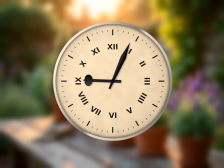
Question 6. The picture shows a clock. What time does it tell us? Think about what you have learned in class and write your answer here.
9:04
